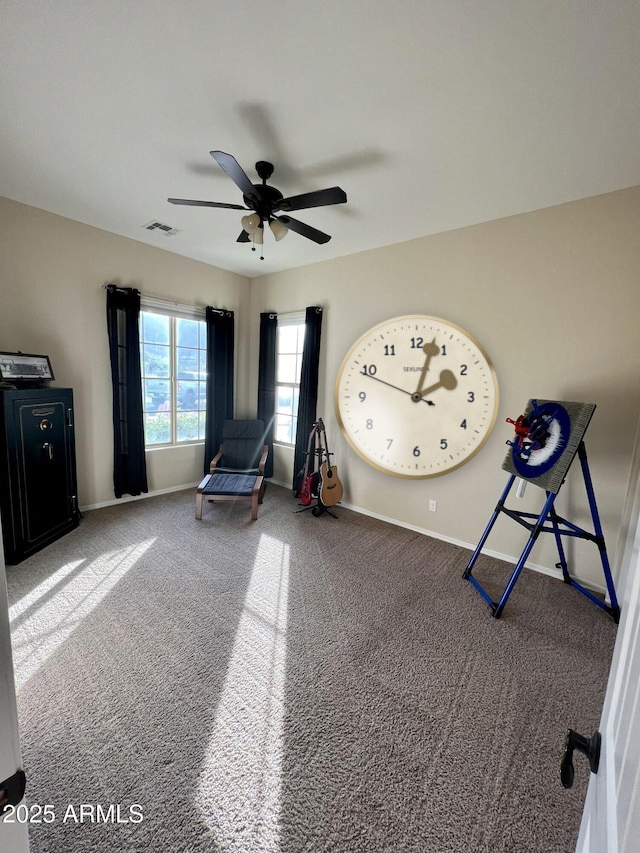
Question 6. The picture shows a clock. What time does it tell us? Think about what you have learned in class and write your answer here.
2:02:49
